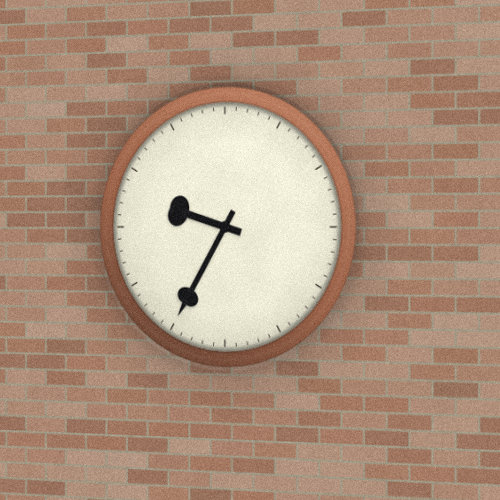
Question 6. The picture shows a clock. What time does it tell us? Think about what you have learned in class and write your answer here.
9:35
